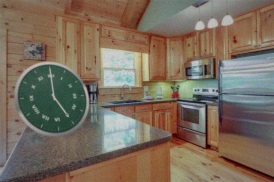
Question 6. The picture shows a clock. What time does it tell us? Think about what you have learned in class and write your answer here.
5:00
